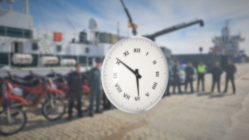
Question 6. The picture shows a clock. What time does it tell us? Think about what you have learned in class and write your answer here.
5:51
